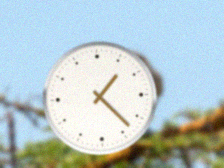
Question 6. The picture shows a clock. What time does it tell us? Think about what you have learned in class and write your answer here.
1:23
